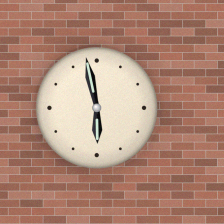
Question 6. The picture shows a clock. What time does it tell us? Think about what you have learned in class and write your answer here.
5:58
